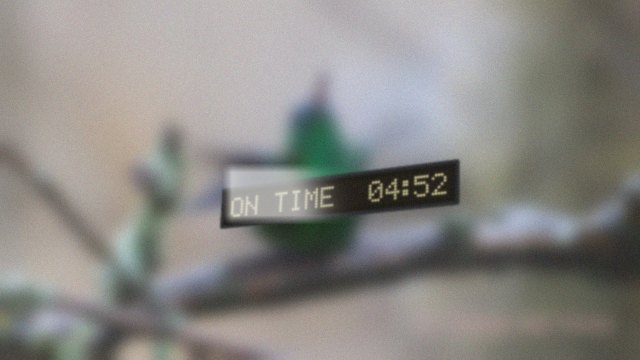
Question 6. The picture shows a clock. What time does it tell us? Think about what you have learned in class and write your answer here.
4:52
